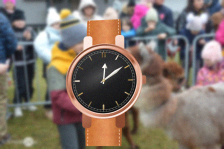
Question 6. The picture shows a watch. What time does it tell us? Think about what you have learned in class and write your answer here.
12:09
